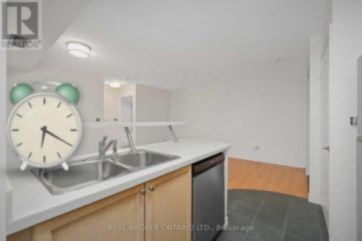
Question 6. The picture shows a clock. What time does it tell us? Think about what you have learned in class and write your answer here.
6:20
